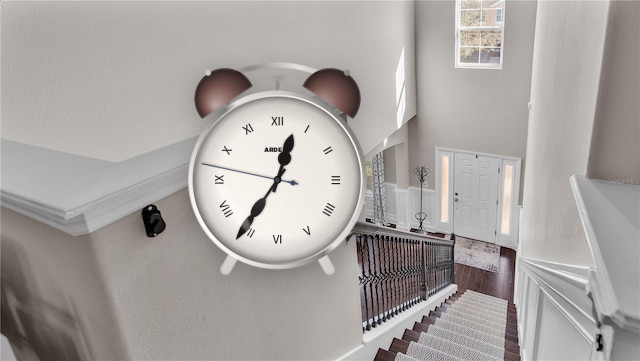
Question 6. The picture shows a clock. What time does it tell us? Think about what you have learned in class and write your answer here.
12:35:47
